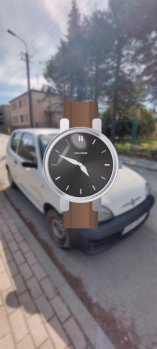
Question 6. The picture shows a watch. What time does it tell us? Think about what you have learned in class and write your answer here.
4:49
